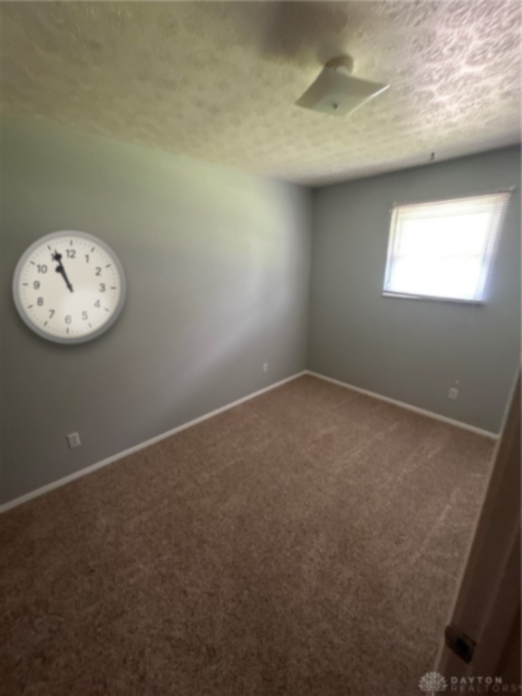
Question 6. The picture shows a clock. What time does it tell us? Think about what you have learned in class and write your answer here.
10:56
